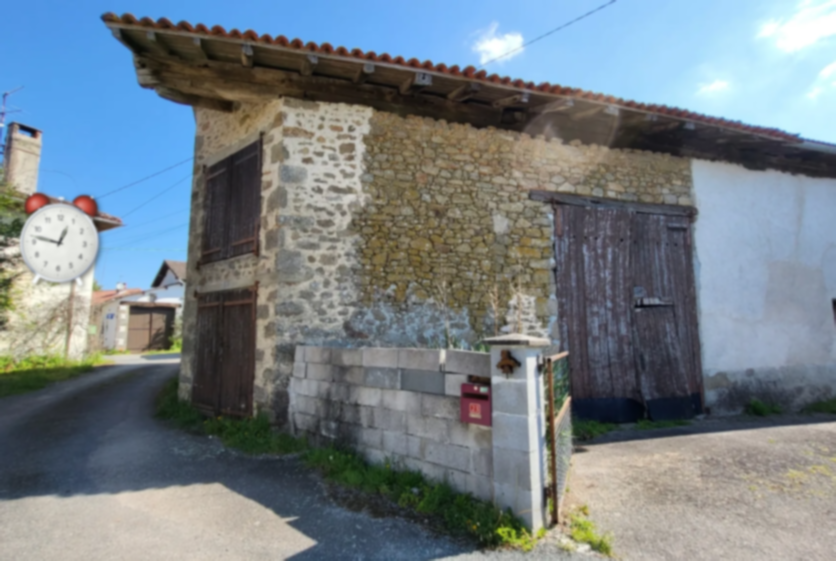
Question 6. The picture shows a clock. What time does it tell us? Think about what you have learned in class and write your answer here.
12:47
